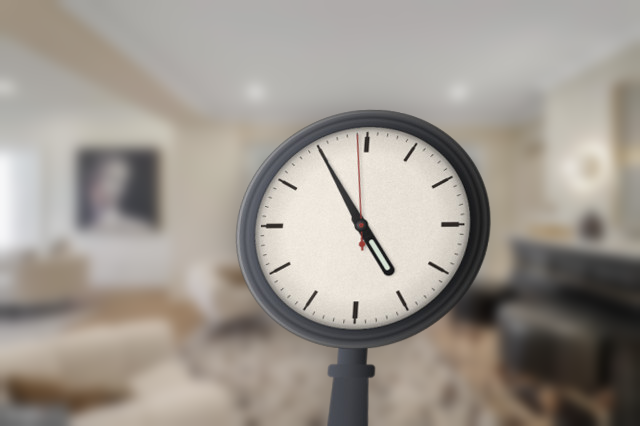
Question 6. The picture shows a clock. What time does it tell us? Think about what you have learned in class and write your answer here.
4:54:59
